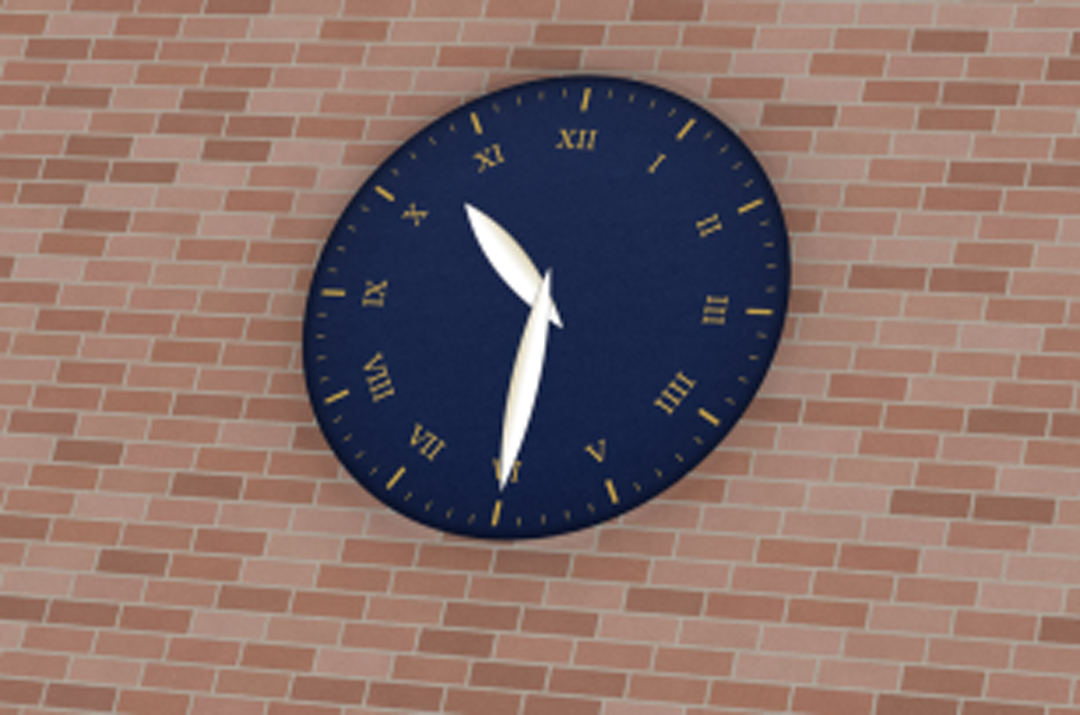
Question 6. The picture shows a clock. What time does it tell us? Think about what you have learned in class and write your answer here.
10:30
